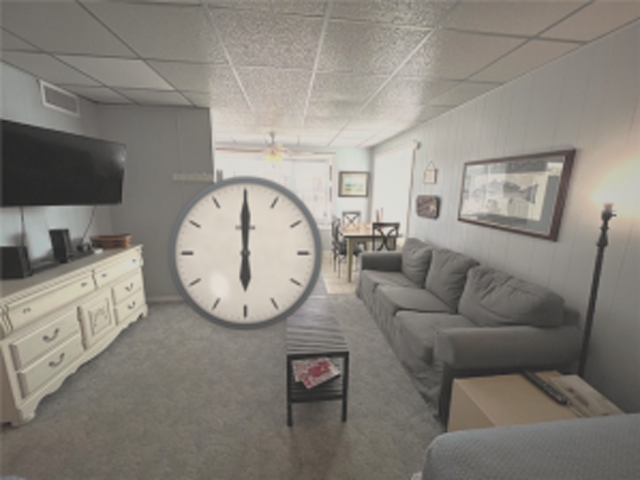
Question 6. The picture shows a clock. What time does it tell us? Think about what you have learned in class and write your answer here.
6:00
